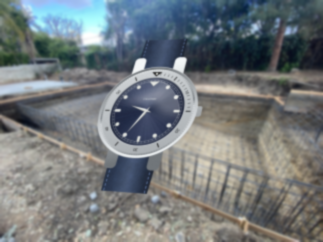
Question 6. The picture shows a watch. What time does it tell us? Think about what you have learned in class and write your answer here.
9:35
